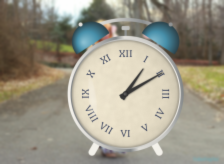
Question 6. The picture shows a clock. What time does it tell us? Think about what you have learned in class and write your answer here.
1:10
